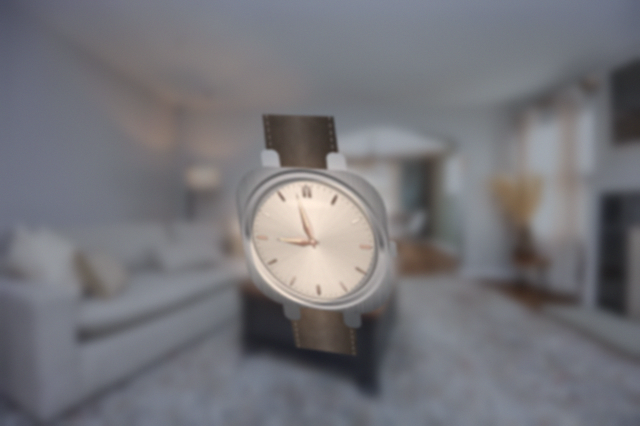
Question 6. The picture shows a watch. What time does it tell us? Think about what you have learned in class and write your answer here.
8:58
